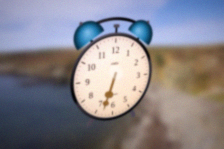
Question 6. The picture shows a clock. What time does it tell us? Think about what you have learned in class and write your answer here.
6:33
